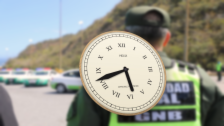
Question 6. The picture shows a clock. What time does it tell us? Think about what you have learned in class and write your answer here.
5:42
